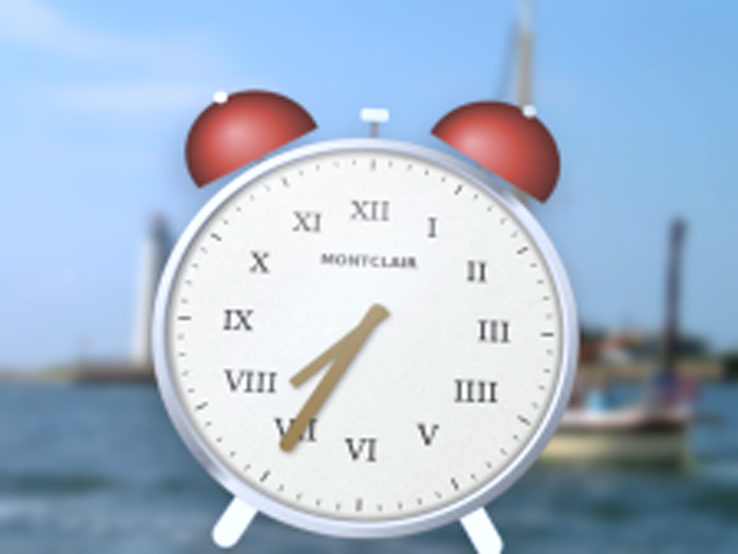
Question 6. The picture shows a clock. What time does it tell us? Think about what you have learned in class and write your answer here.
7:35
